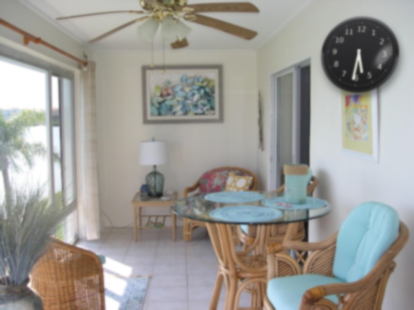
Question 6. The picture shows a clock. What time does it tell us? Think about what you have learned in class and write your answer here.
5:31
